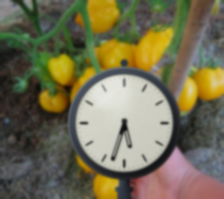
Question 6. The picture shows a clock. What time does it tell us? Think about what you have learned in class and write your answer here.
5:33
